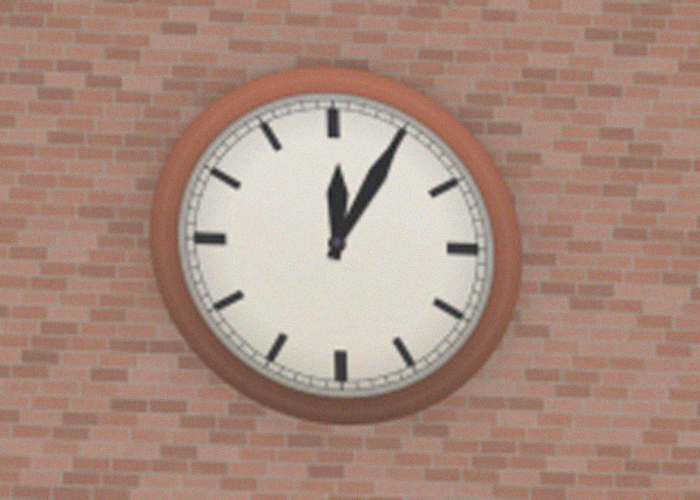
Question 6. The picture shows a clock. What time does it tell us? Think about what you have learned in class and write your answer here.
12:05
